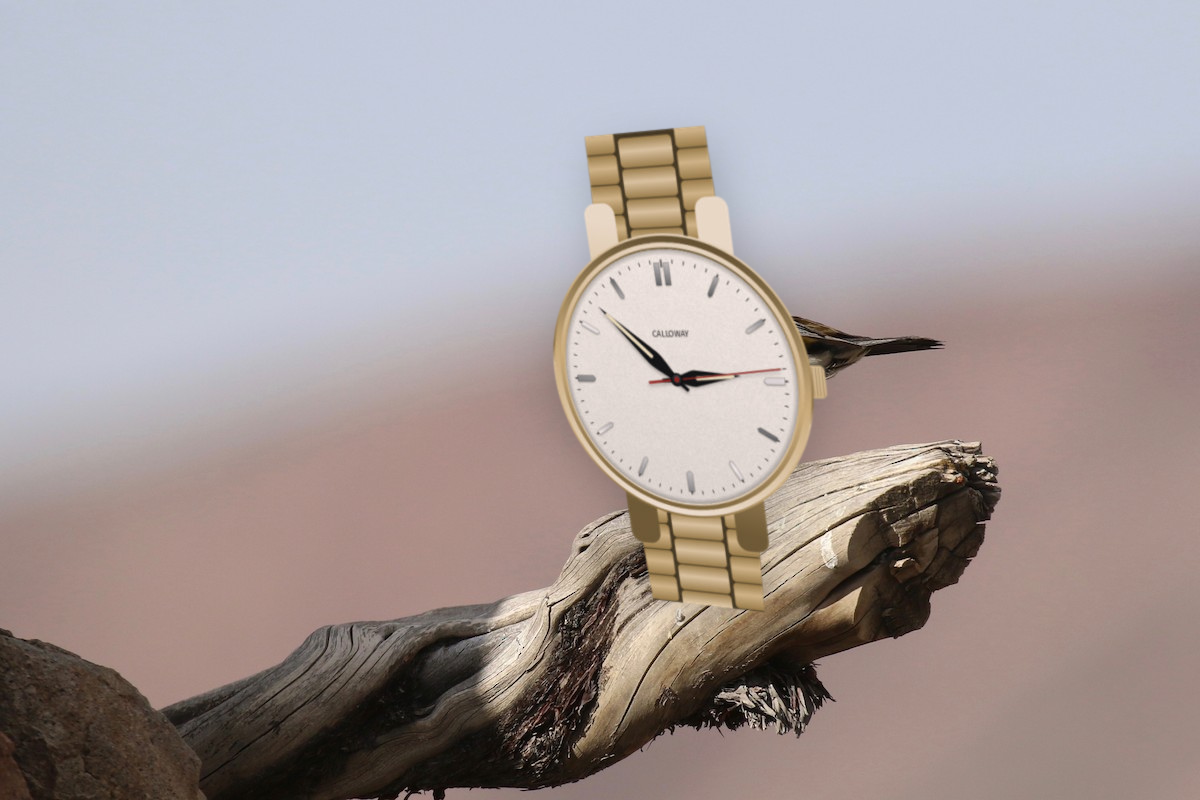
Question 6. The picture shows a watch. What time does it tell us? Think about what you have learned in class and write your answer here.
2:52:14
